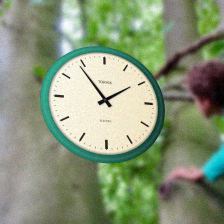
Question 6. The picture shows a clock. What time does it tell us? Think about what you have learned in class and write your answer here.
1:54
